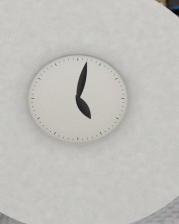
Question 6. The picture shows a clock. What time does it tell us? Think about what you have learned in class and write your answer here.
5:02
